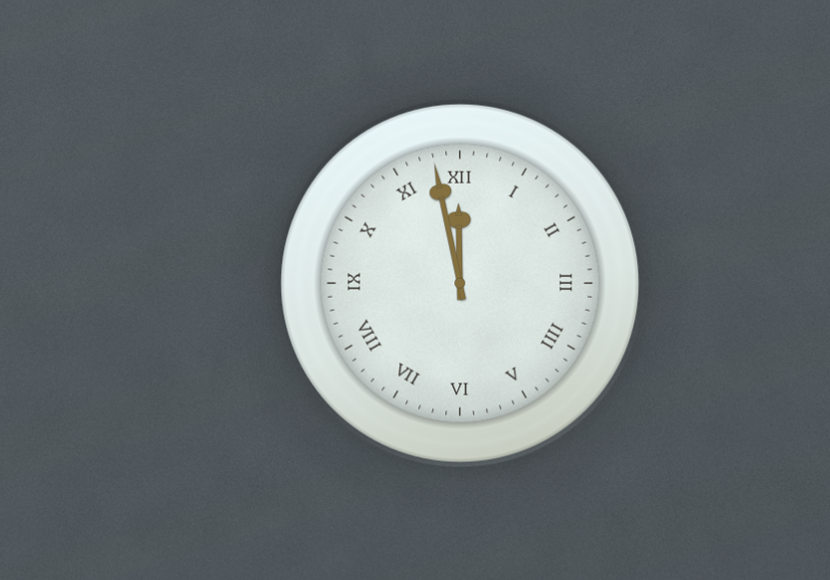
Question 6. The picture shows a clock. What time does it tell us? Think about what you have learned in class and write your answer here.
11:58
